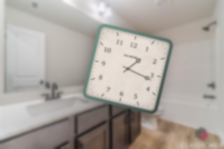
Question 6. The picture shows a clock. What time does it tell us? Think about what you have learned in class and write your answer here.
1:17
